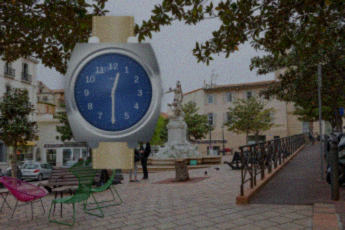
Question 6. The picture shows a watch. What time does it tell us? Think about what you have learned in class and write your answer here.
12:30
